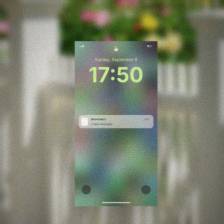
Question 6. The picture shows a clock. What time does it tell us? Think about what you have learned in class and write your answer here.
17:50
